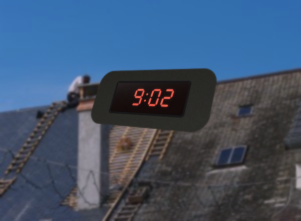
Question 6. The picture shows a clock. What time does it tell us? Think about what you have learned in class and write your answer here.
9:02
